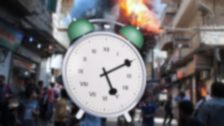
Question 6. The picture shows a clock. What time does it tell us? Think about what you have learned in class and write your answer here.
5:10
